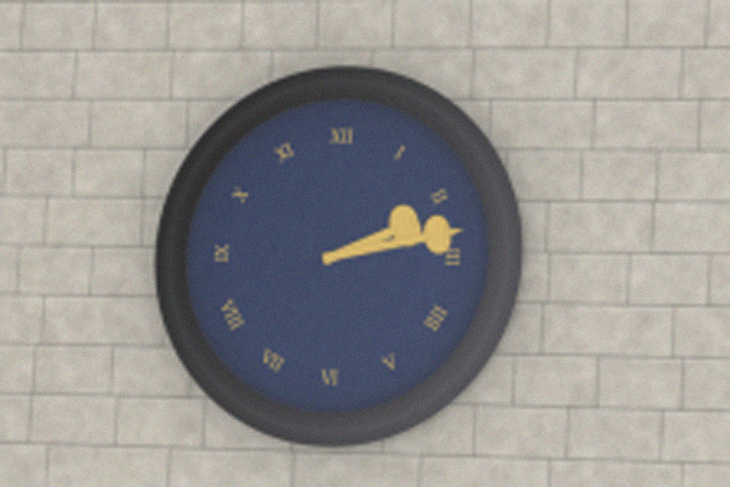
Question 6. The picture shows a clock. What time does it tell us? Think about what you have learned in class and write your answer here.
2:13
